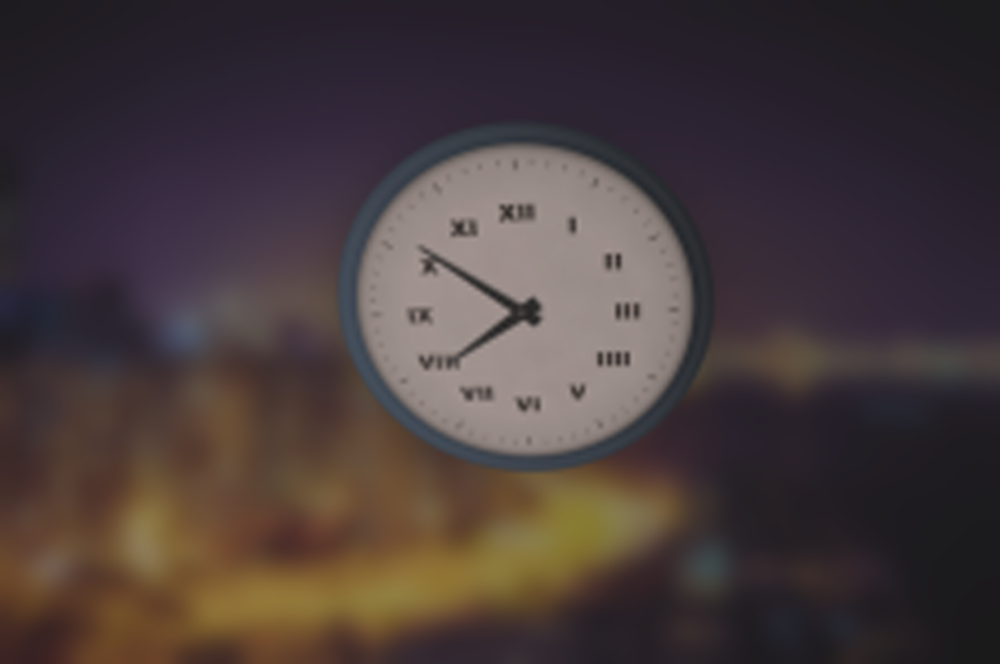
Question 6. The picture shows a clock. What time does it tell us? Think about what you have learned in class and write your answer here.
7:51
